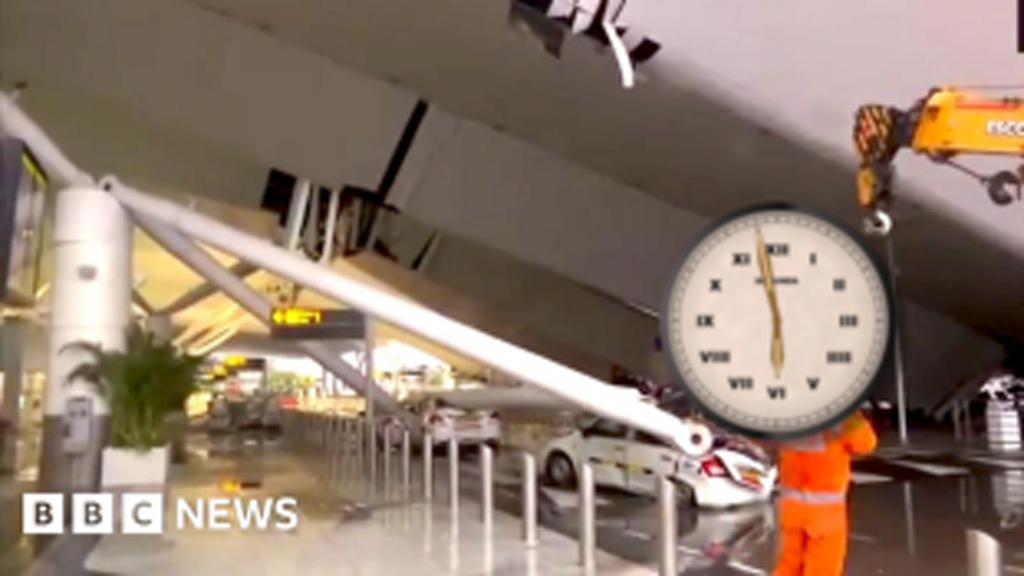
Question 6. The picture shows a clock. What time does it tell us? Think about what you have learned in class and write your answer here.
5:58
